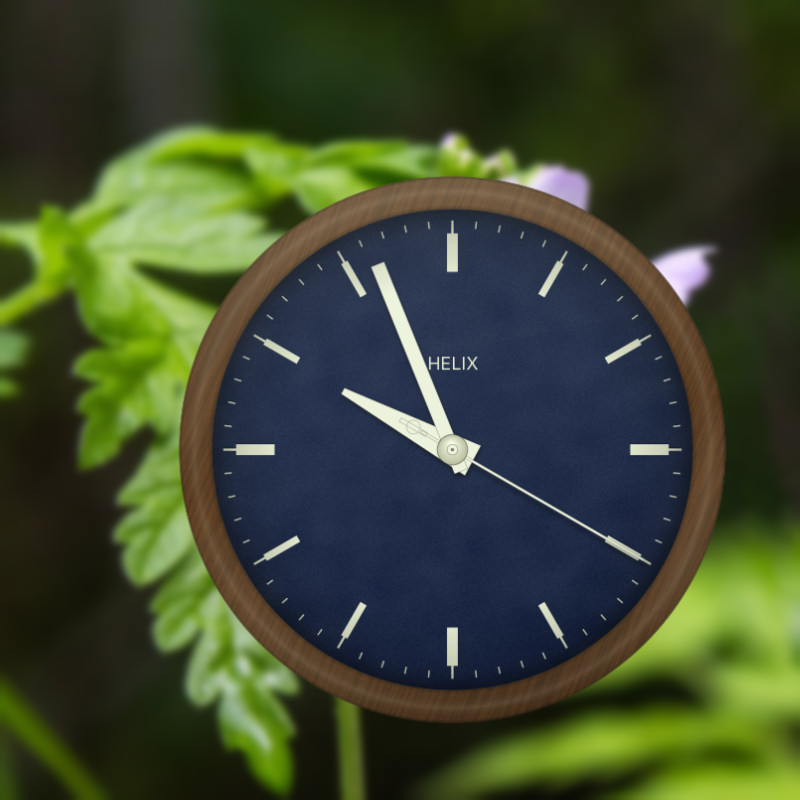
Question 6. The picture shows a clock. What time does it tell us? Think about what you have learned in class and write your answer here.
9:56:20
